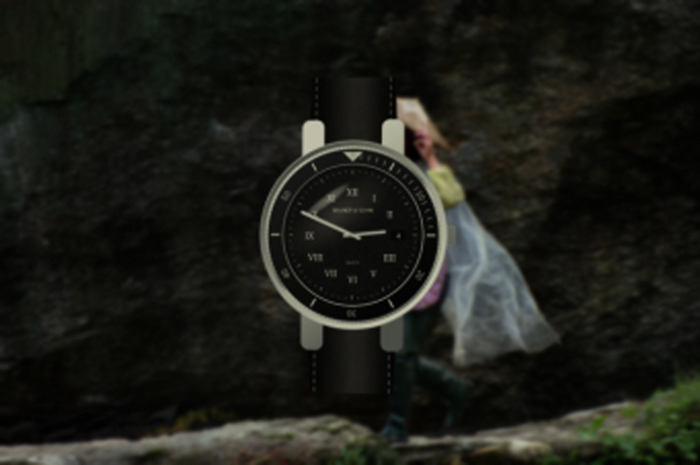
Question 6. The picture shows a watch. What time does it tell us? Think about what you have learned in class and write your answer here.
2:49
